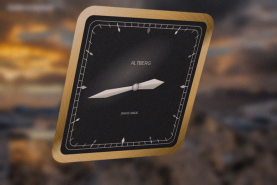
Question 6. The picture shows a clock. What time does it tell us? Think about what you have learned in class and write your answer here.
2:43
